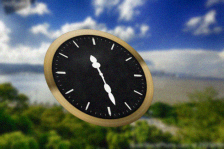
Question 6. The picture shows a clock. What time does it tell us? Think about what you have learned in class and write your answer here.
11:28
